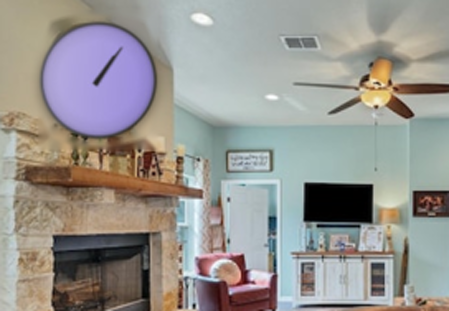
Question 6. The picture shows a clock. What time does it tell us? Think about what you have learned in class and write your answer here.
1:06
